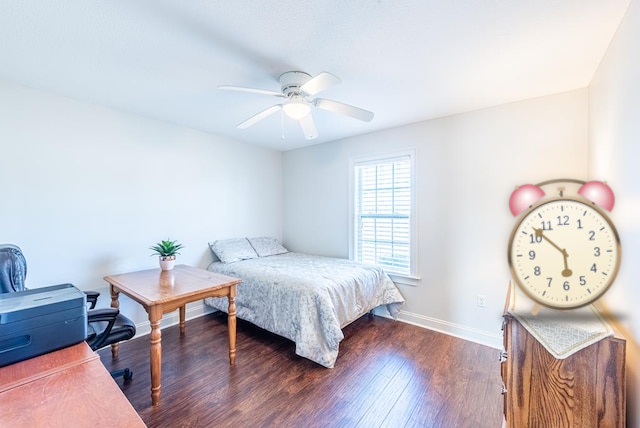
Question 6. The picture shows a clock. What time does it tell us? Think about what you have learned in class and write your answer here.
5:52
